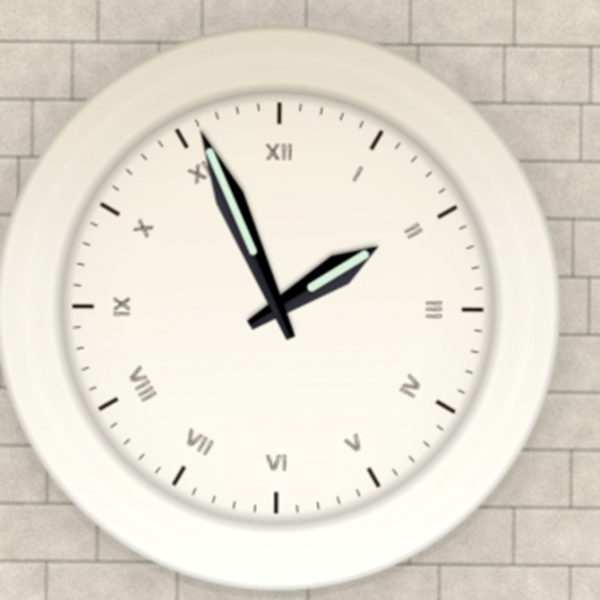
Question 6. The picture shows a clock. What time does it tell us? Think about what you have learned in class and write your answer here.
1:56
